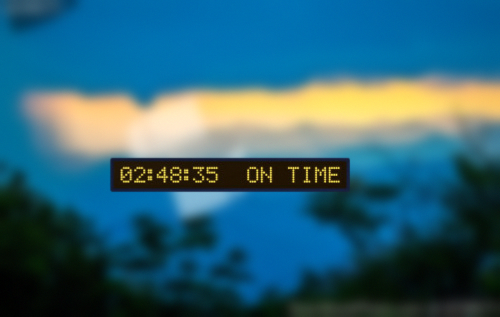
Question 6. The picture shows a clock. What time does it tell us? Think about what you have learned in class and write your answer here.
2:48:35
